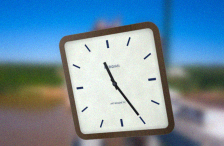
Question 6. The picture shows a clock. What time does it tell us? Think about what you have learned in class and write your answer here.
11:25
